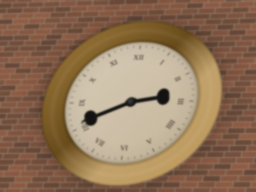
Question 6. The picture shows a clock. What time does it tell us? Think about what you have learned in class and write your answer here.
2:41
